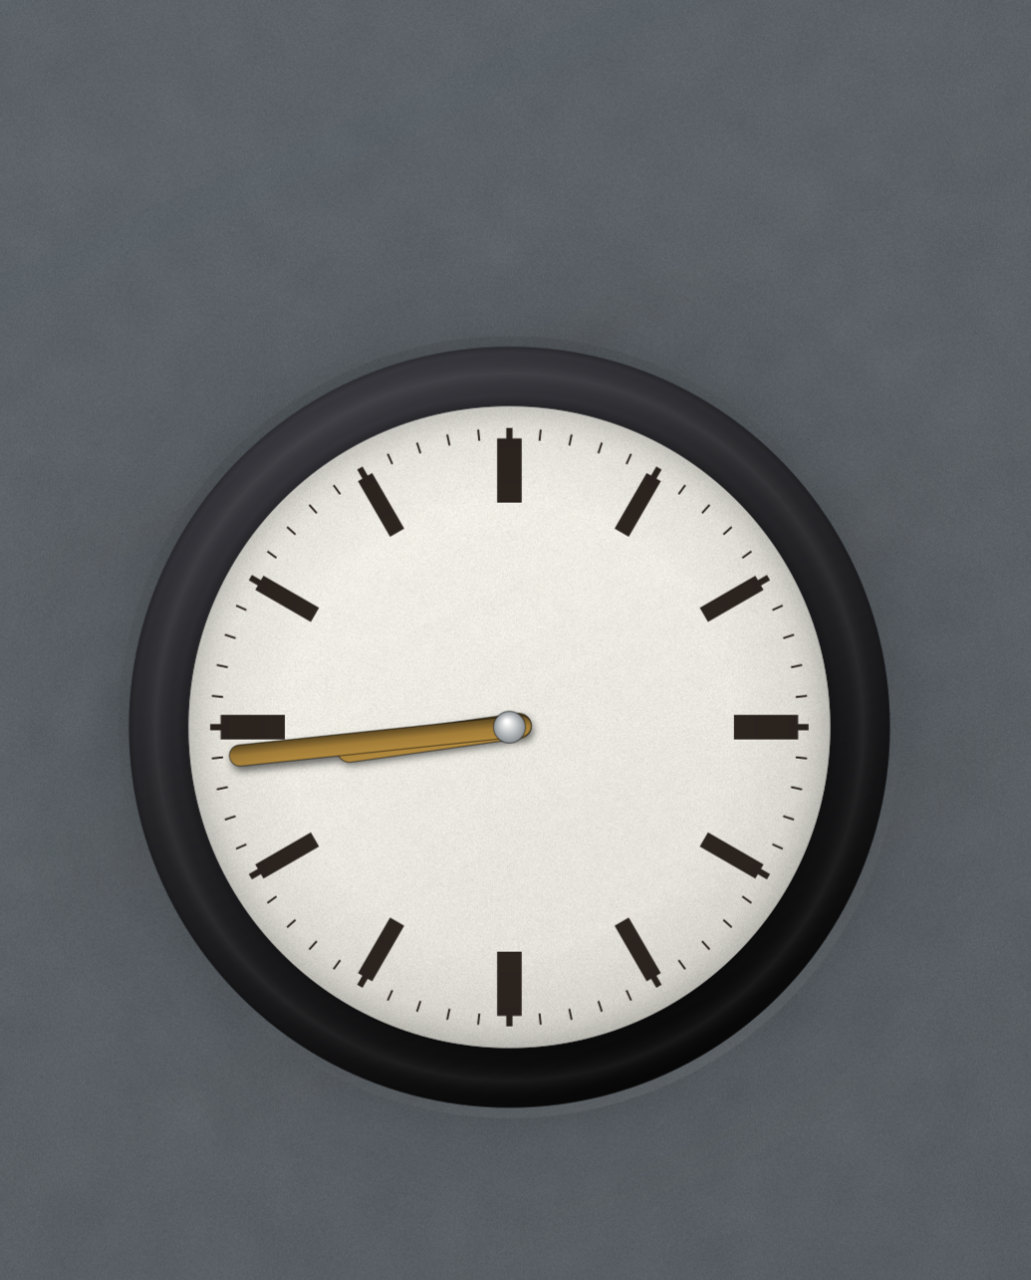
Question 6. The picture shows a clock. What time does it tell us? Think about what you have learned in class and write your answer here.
8:44
